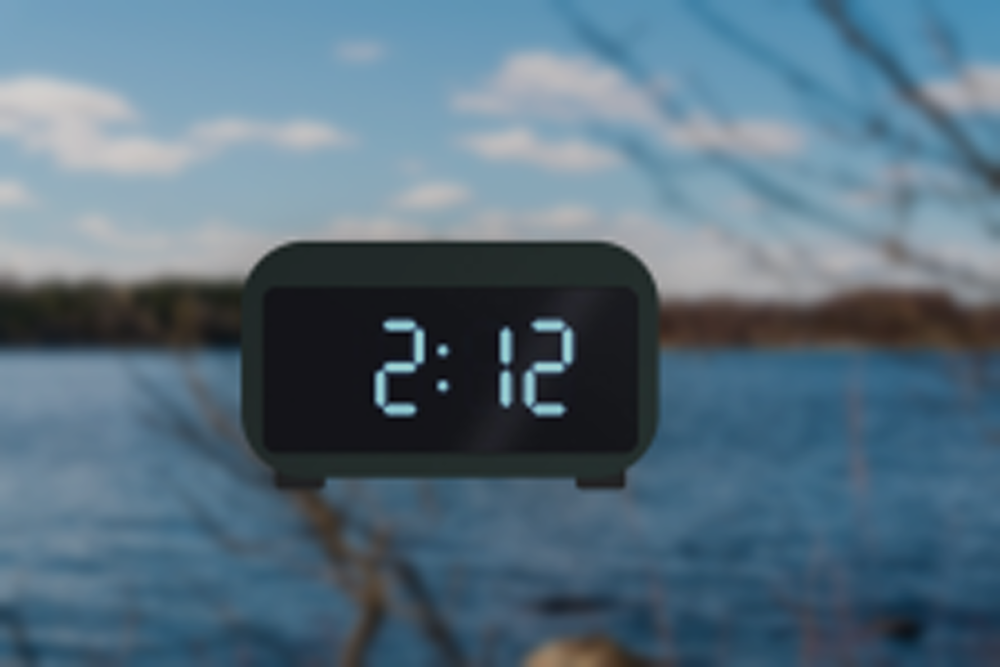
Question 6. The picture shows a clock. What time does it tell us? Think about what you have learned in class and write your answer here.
2:12
